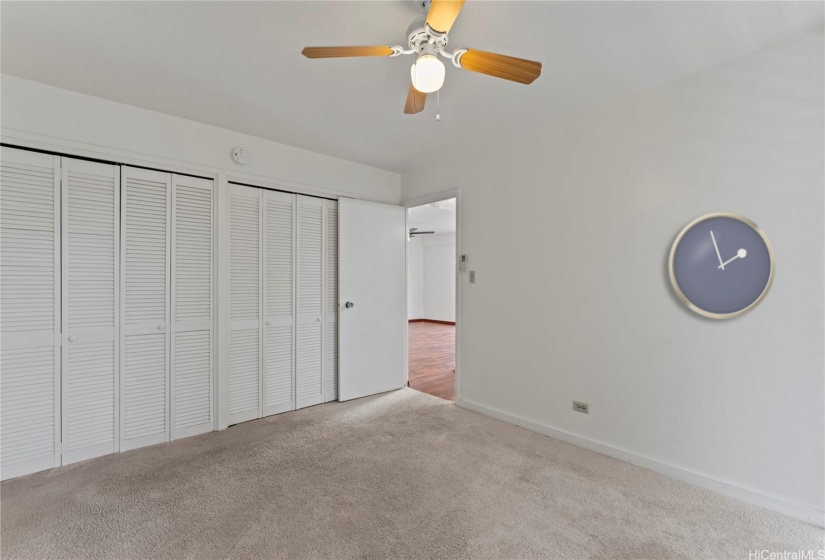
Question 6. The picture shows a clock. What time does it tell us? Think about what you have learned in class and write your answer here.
1:57
